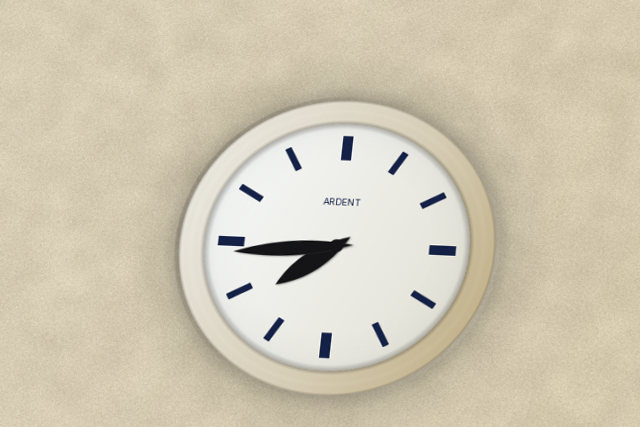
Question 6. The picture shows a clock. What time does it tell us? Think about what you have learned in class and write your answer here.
7:44
